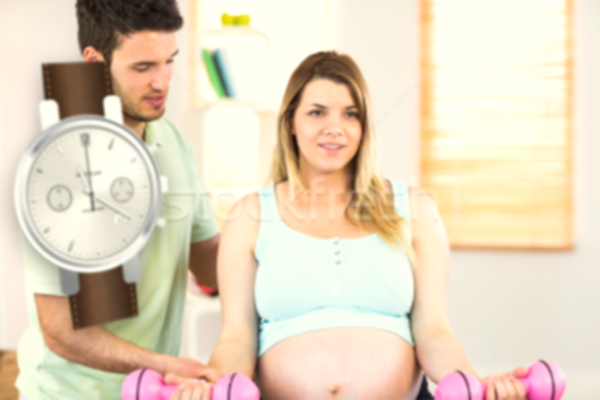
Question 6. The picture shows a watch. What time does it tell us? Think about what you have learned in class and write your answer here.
11:21
